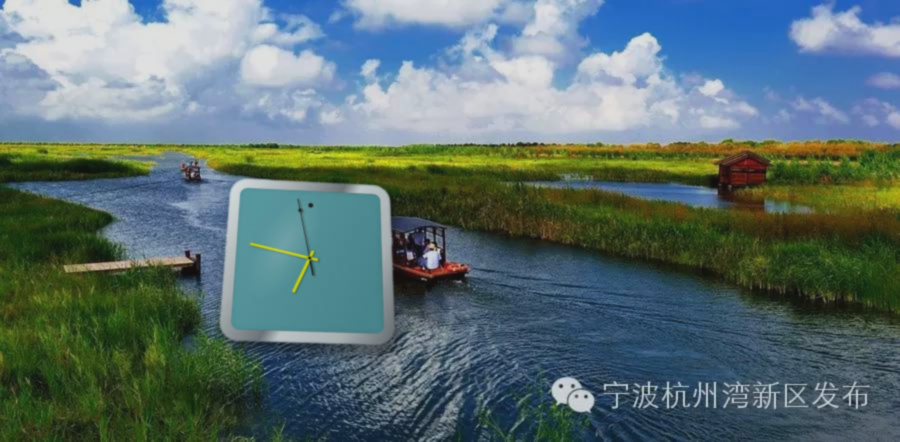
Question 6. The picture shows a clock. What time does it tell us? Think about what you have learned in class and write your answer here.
6:46:58
